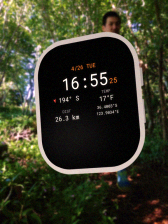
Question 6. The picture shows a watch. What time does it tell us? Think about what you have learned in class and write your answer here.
16:55
